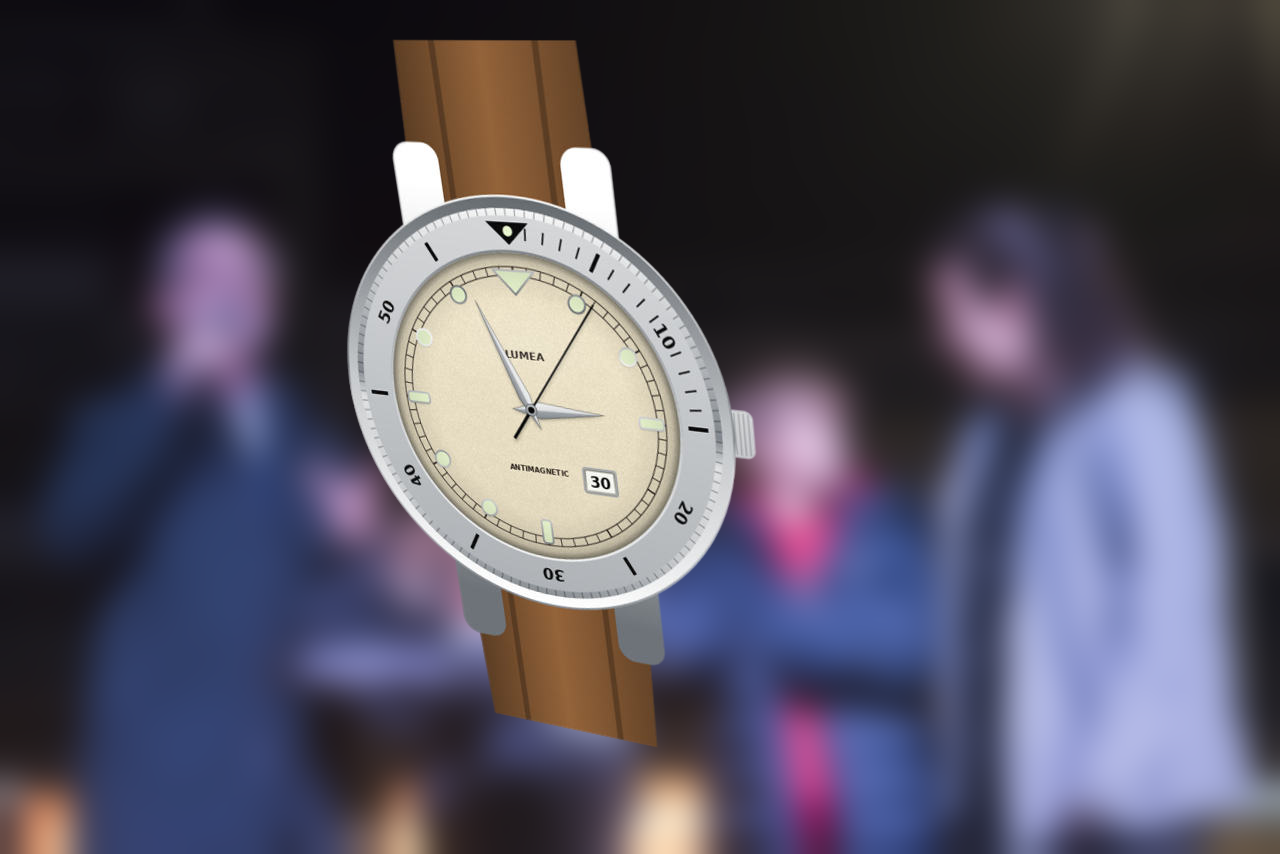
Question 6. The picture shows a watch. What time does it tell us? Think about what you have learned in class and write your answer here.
2:56:06
